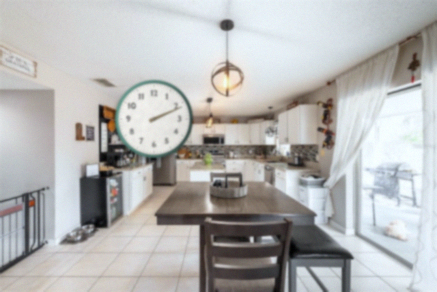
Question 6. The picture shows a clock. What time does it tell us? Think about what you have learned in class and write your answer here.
2:11
